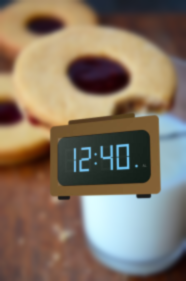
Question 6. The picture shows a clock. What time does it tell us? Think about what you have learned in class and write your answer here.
12:40
